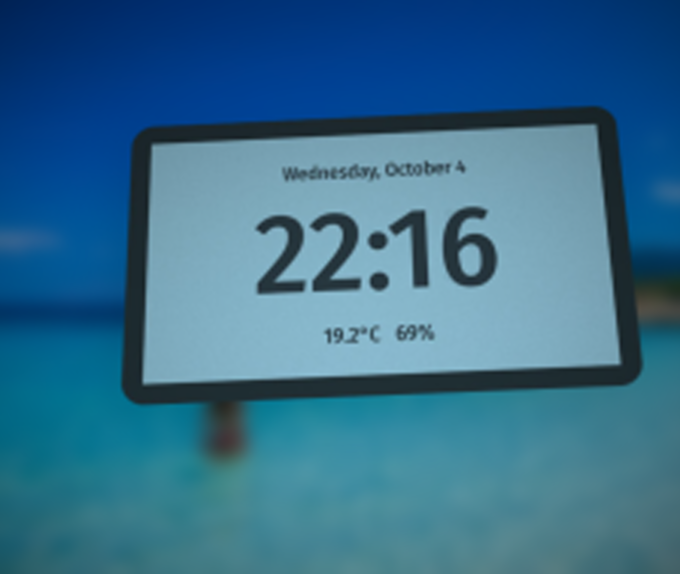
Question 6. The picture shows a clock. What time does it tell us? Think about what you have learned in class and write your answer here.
22:16
